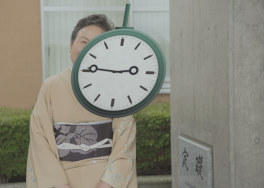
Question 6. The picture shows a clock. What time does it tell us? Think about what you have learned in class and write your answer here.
2:46
